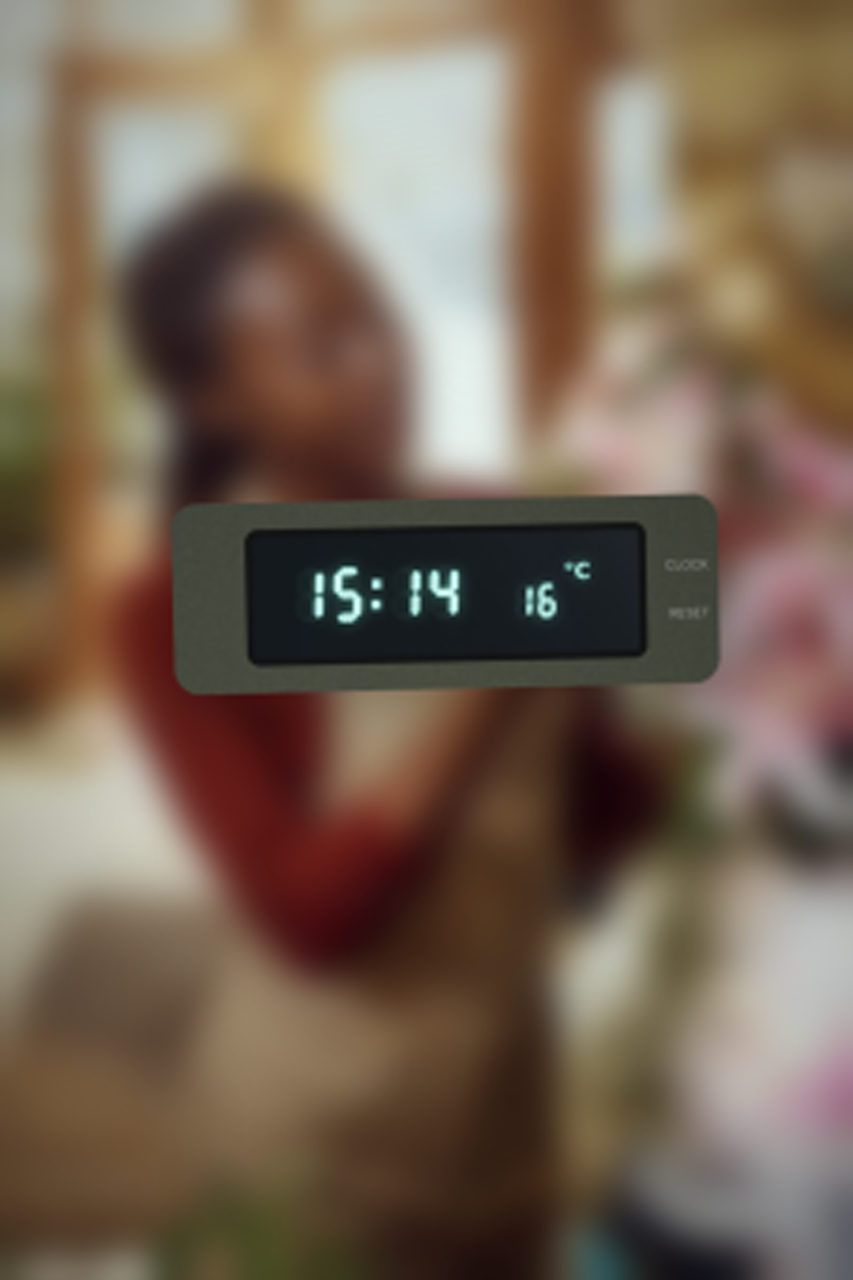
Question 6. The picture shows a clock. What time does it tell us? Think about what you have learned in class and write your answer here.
15:14
